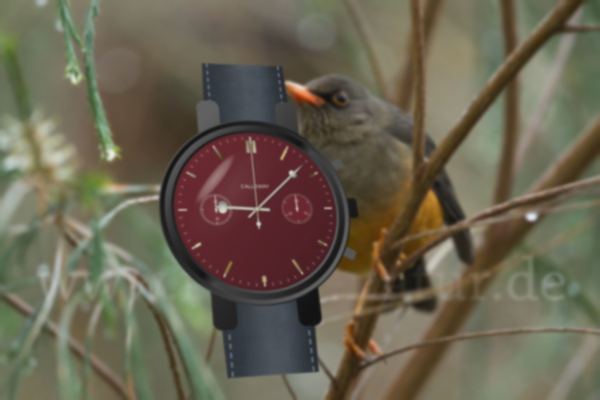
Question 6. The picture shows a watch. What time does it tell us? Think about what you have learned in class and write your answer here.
9:08
